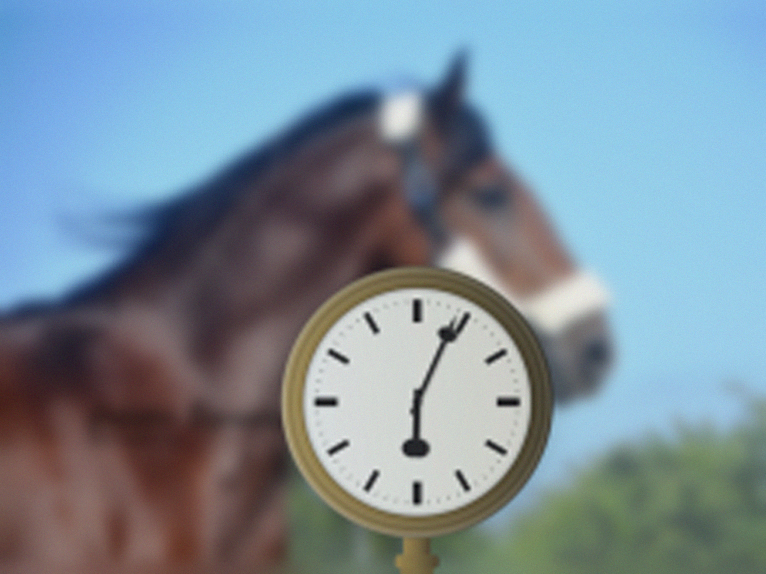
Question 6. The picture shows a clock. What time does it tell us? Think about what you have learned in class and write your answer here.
6:04
